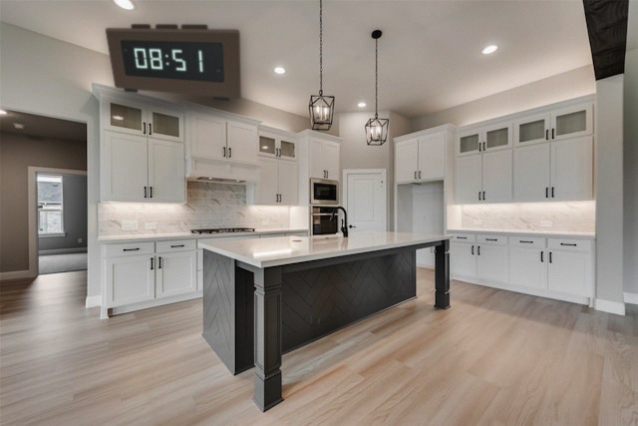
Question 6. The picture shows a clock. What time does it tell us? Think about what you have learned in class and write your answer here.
8:51
